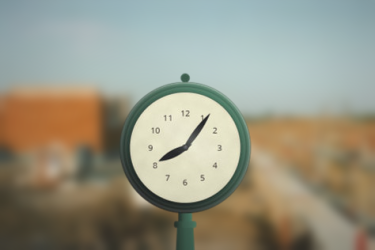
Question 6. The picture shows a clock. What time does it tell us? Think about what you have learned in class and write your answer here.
8:06
